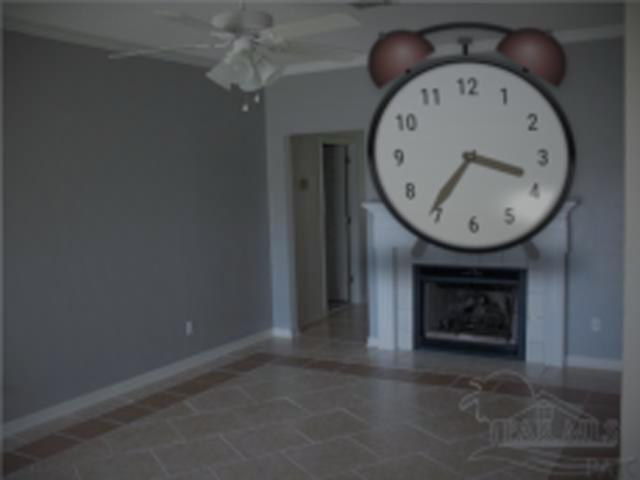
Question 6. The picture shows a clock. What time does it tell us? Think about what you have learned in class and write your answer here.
3:36
